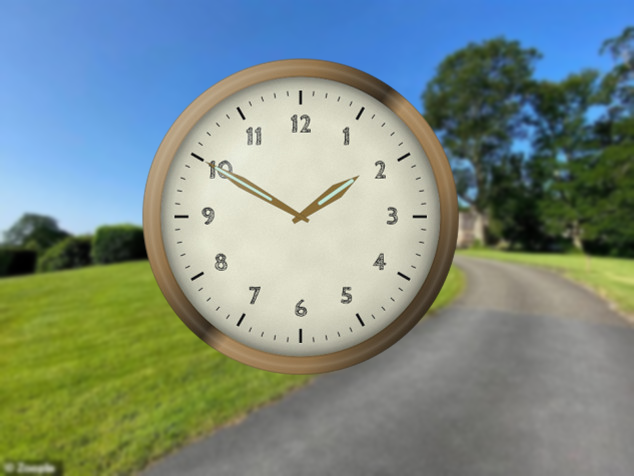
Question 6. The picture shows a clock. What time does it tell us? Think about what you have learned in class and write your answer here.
1:50
